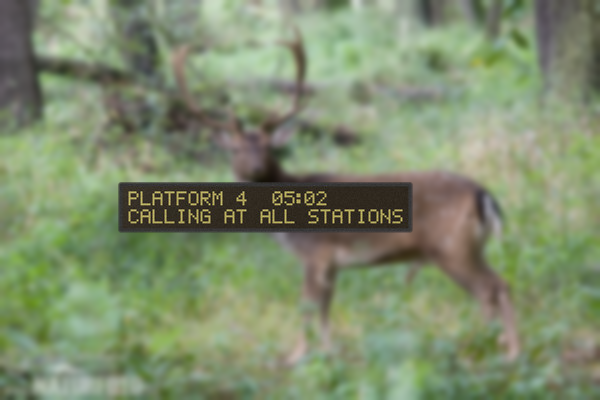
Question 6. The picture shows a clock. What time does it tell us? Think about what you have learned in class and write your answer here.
5:02
